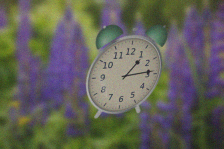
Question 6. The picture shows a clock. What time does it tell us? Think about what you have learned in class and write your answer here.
1:14
